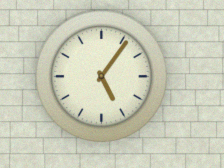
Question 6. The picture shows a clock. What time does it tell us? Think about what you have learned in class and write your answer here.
5:06
